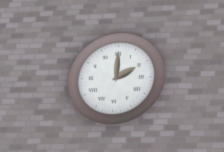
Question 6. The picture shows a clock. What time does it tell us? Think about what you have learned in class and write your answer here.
2:00
